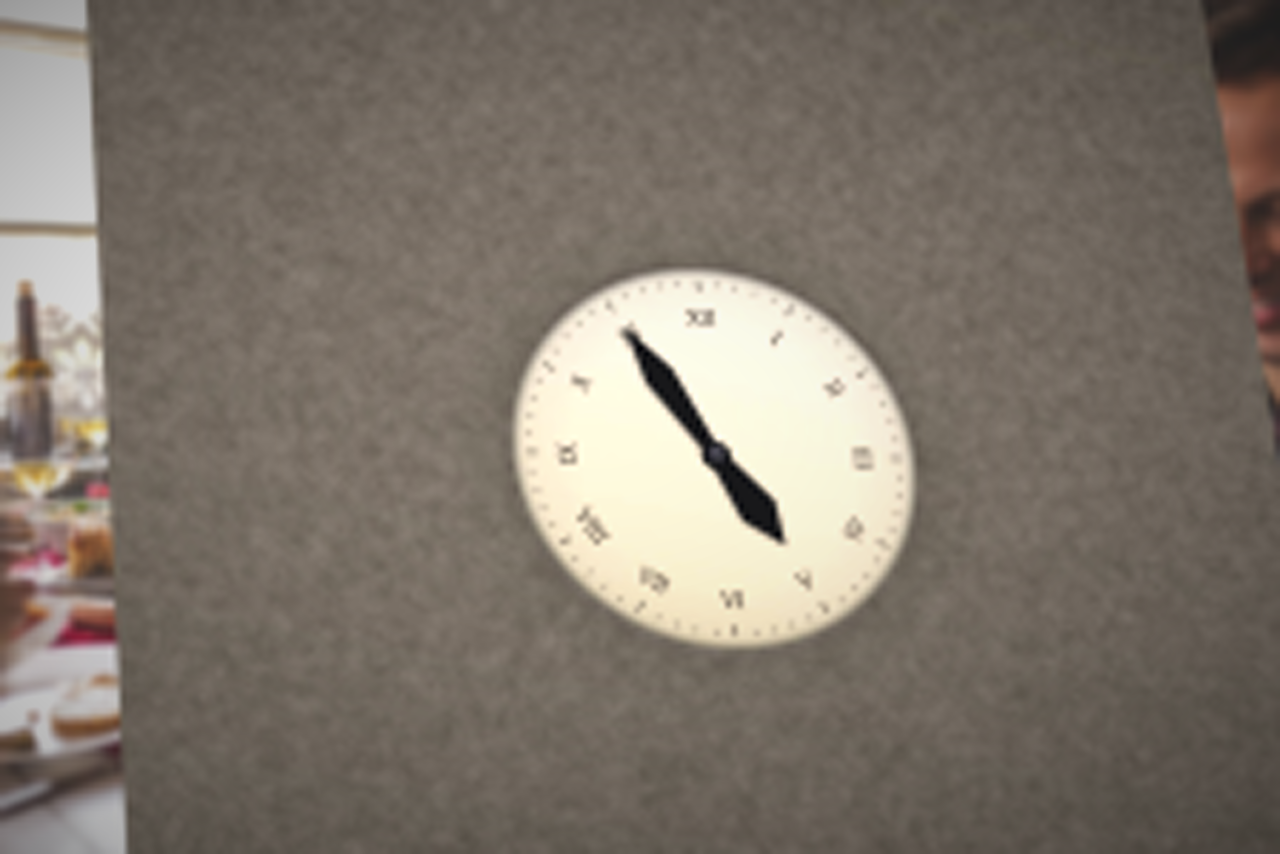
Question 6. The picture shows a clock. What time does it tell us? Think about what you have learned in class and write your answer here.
4:55
